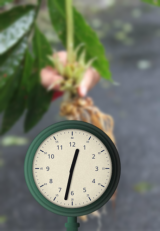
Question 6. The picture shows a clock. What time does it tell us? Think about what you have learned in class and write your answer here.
12:32
